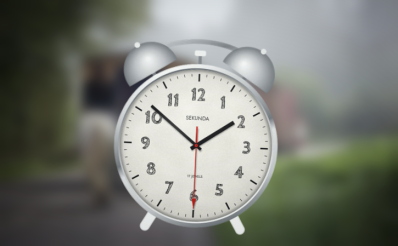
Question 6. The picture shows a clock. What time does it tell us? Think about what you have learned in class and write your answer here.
1:51:30
